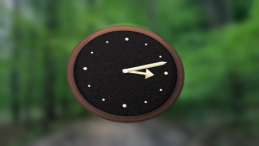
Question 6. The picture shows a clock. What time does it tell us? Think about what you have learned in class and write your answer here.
3:12
